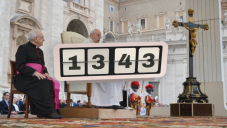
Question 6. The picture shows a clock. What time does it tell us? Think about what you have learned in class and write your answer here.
13:43
